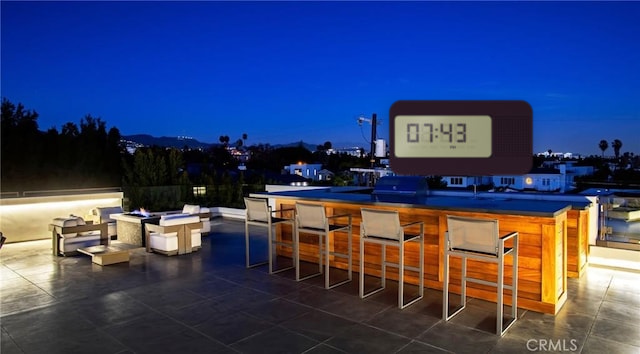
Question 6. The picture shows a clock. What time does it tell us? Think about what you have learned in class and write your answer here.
7:43
